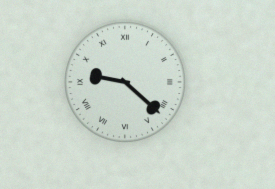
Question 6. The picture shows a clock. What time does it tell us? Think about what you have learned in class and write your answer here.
9:22
